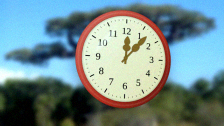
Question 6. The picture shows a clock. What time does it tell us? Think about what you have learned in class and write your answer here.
12:07
